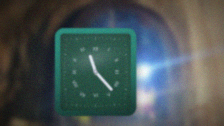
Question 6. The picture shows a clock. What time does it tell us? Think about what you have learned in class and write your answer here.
11:23
